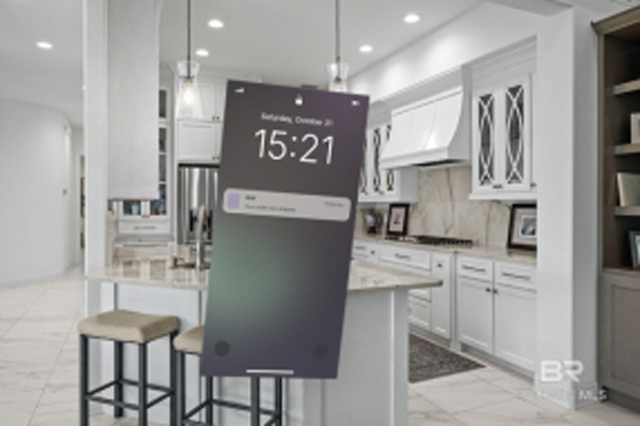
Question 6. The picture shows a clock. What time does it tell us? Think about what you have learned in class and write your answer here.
15:21
